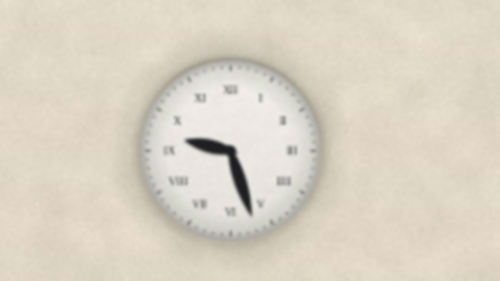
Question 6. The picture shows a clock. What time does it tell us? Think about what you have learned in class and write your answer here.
9:27
